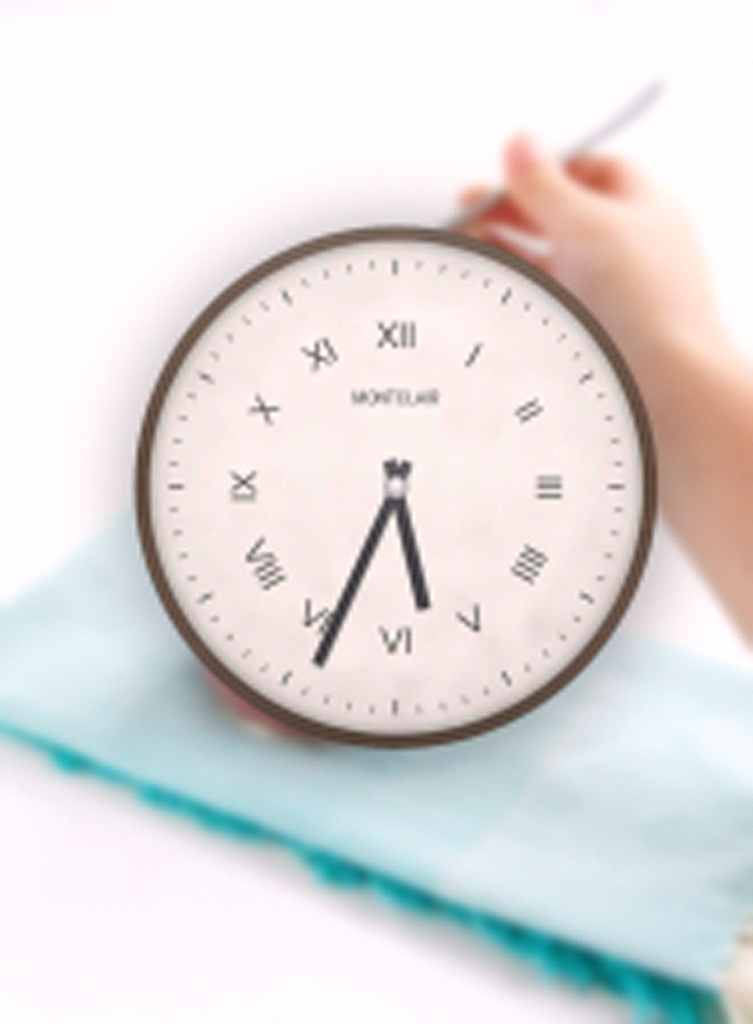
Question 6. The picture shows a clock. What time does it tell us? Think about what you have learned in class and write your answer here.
5:34
